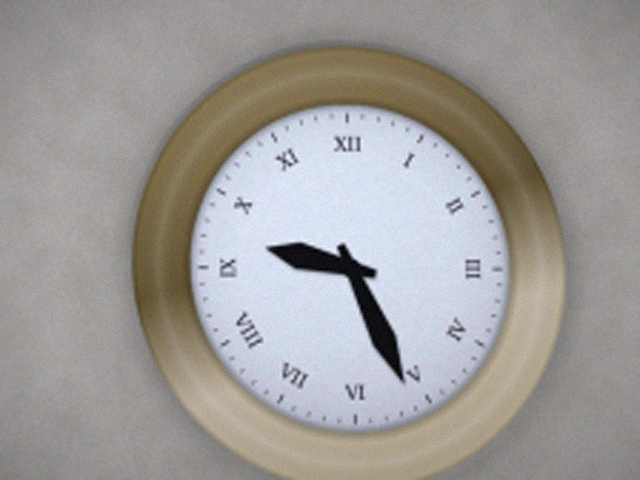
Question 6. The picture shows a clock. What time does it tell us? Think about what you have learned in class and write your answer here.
9:26
